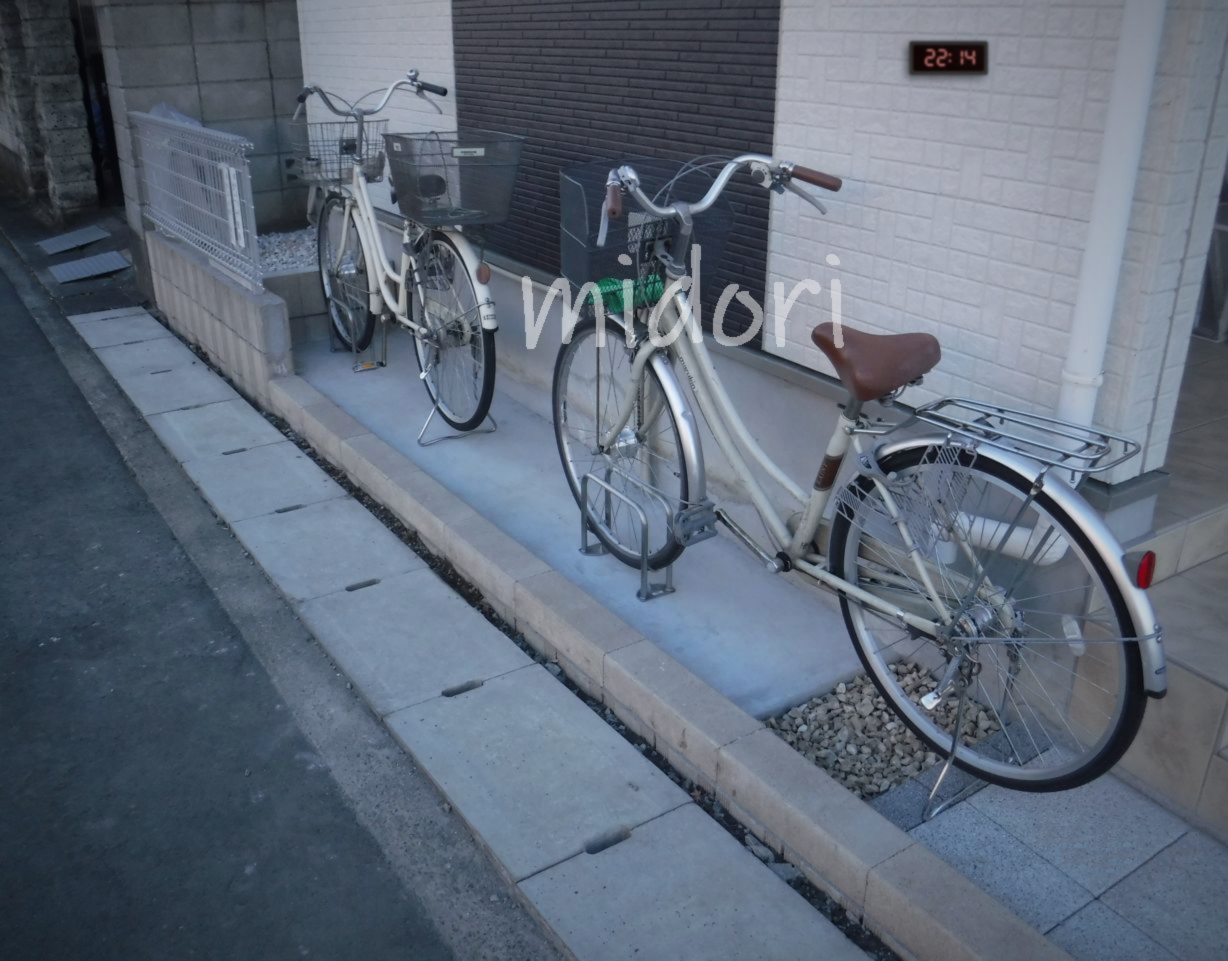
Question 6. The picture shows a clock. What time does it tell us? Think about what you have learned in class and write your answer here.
22:14
